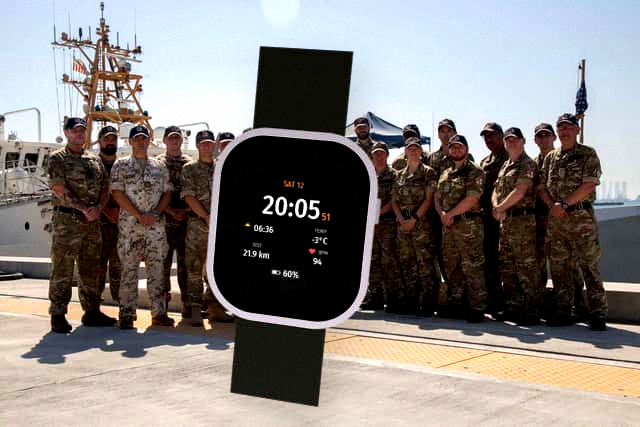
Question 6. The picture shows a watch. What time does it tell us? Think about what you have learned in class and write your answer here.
20:05:51
